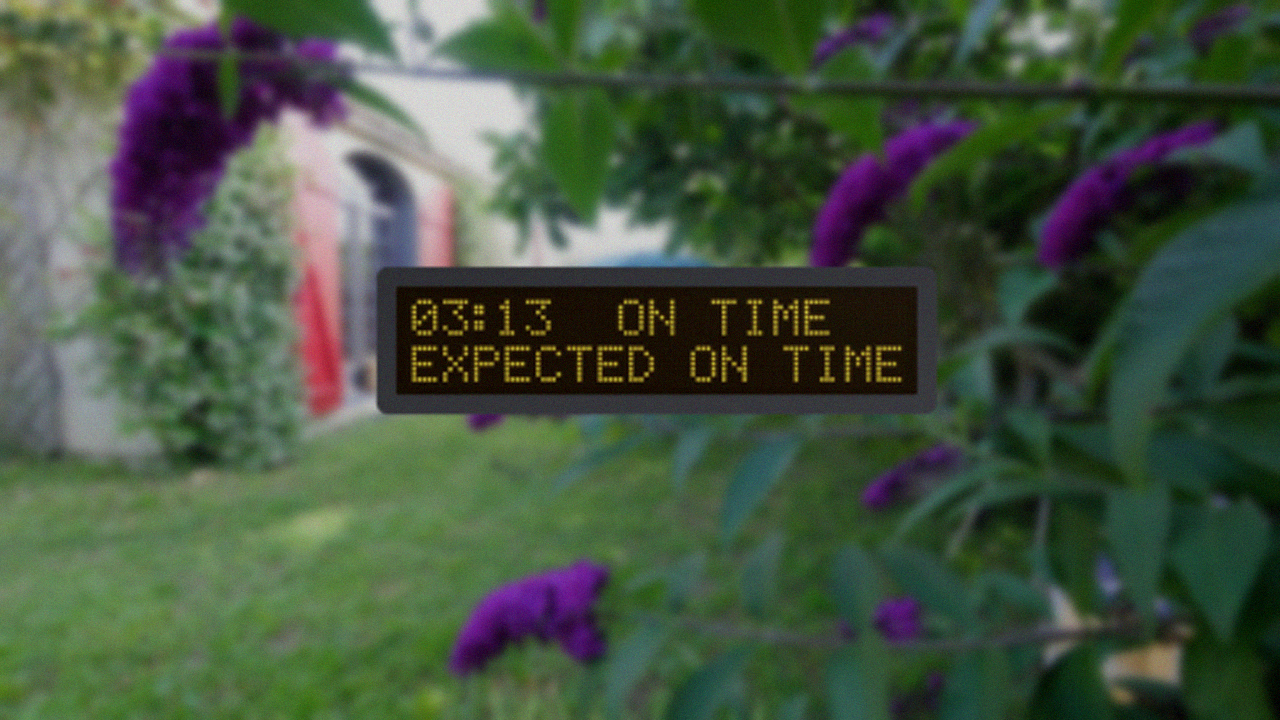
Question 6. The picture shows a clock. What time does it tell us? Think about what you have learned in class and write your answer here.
3:13
